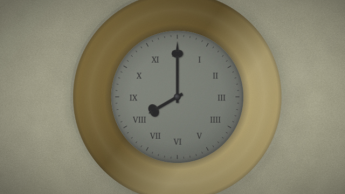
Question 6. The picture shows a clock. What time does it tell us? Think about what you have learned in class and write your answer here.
8:00
